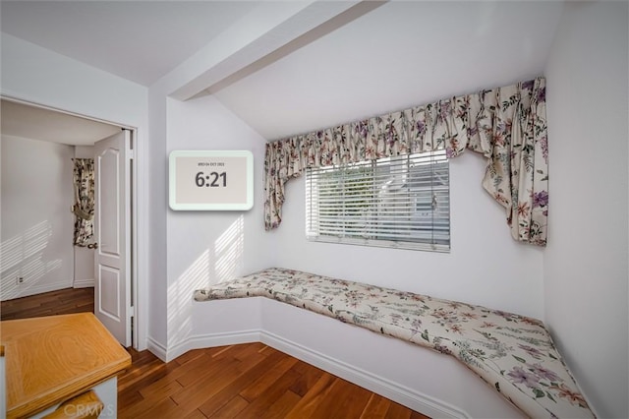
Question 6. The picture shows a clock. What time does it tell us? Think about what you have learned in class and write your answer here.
6:21
